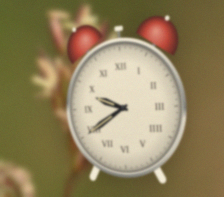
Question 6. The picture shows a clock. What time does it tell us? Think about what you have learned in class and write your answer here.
9:40
